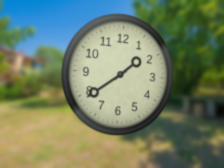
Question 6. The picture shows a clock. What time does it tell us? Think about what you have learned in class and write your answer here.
1:39
